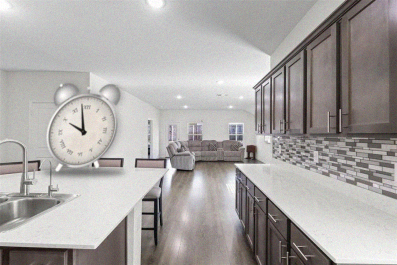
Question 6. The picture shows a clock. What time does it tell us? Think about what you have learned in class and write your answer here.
9:58
